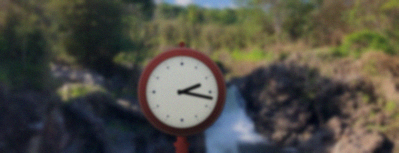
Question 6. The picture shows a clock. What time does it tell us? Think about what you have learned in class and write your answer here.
2:17
